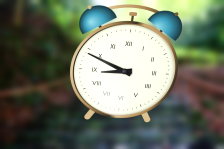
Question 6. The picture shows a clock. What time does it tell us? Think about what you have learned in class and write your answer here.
8:49
